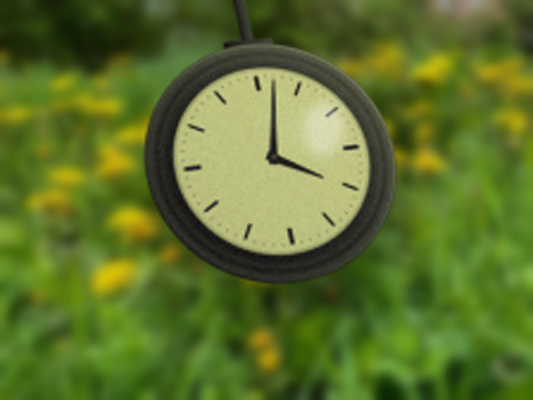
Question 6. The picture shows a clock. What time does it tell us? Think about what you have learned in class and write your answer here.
4:02
